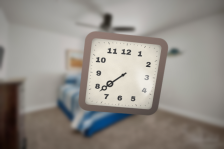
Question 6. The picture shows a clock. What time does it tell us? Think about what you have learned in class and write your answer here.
7:38
